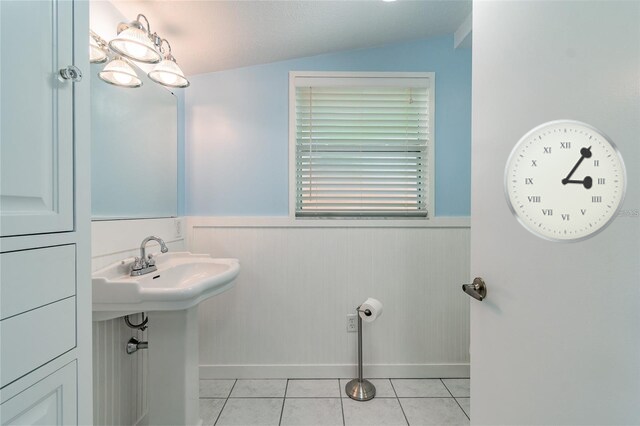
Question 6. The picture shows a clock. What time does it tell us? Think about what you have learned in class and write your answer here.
3:06
